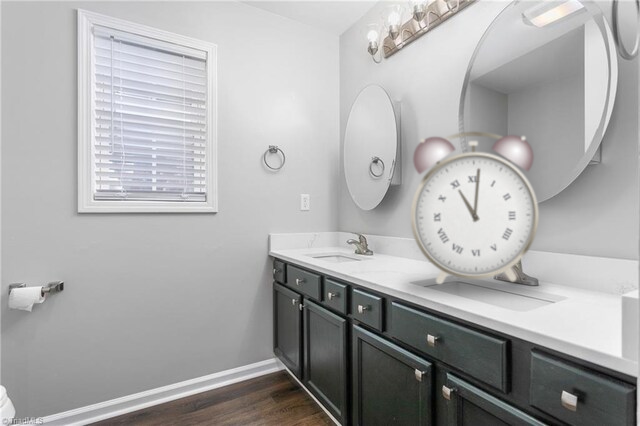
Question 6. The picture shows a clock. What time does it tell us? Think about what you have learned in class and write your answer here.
11:01
